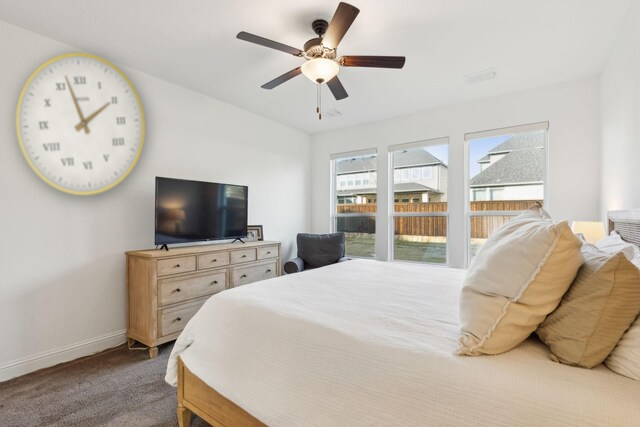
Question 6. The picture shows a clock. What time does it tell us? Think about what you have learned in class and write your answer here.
1:57
